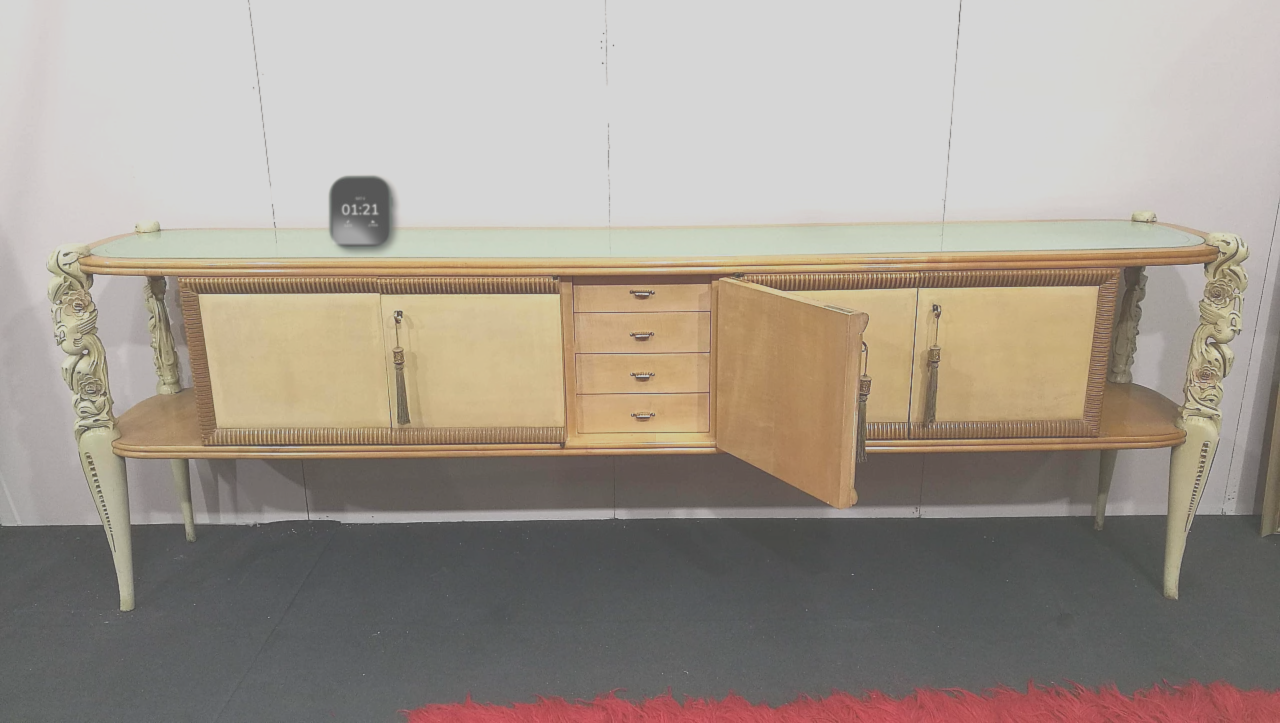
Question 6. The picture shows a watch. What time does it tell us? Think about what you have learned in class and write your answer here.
1:21
